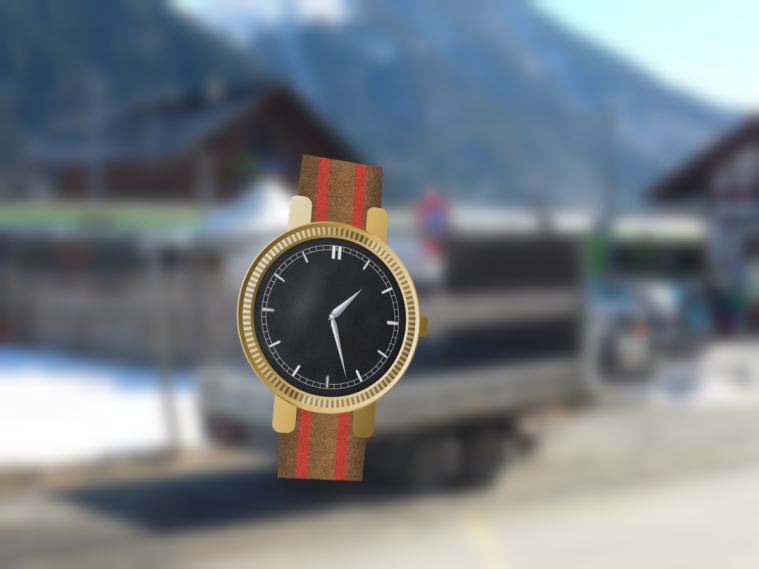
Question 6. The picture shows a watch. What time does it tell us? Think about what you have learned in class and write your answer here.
1:27
